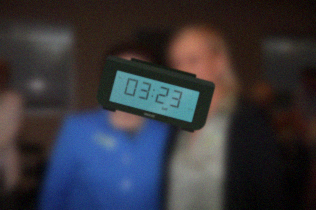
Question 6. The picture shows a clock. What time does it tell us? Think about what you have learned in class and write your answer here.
3:23
